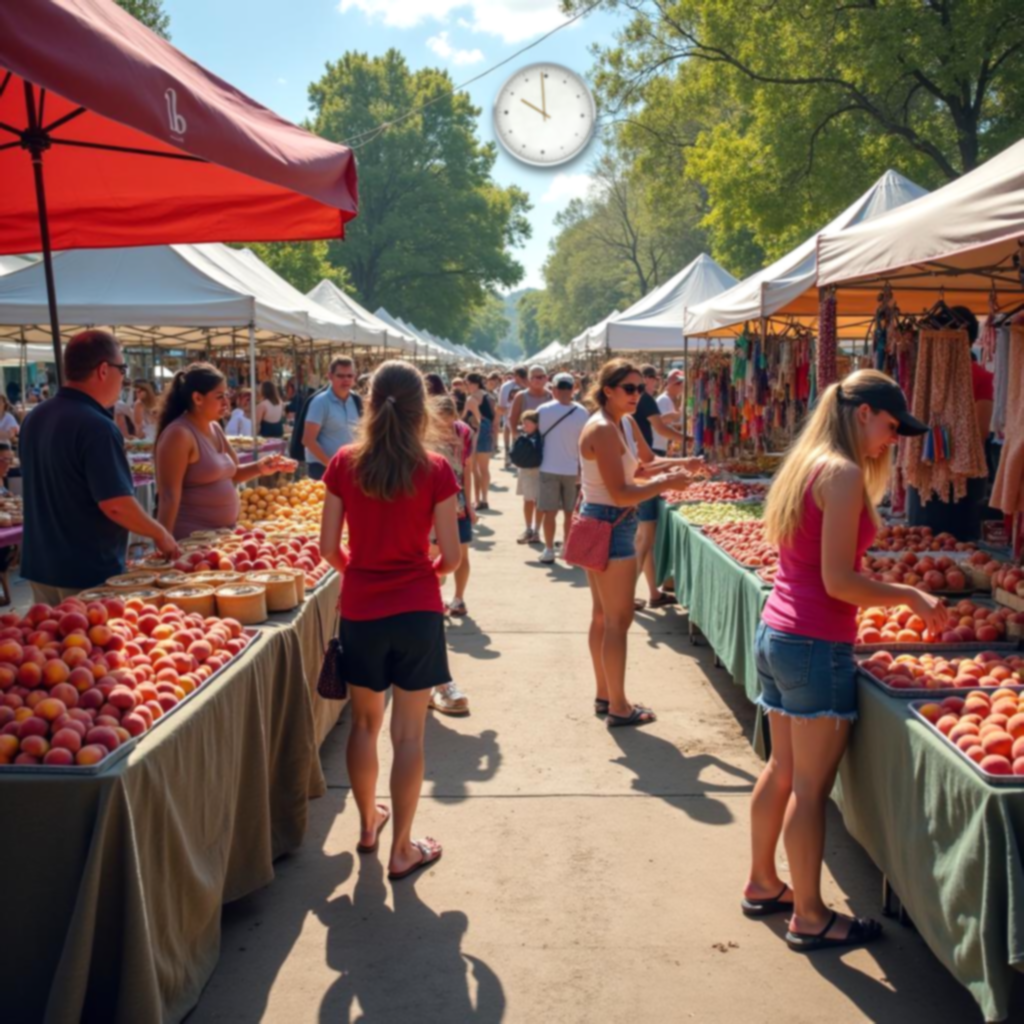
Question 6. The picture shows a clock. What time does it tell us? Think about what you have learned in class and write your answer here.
9:59
